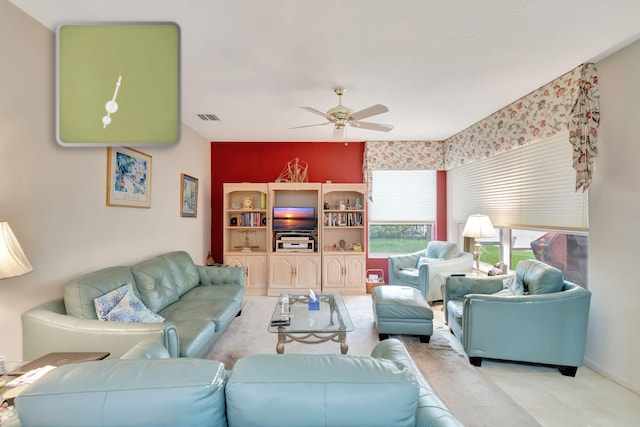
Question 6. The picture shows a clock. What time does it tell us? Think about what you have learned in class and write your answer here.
6:33
